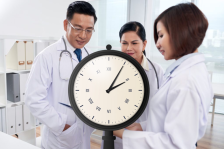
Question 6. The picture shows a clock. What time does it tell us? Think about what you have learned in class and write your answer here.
2:05
